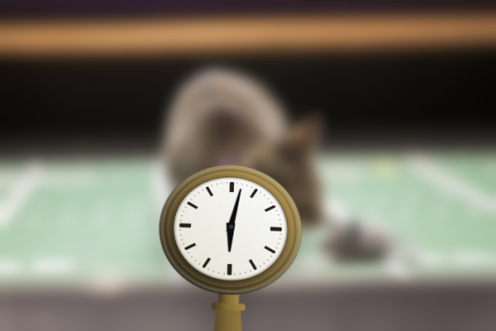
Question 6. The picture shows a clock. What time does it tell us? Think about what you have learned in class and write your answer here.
6:02
